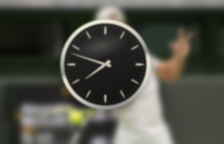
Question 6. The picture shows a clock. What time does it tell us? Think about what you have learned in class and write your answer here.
7:48
